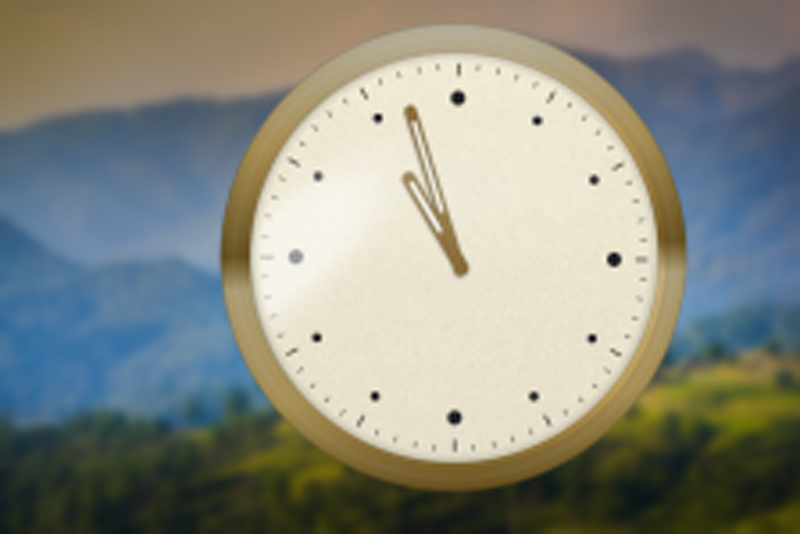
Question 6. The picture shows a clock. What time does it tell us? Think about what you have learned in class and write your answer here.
10:57
